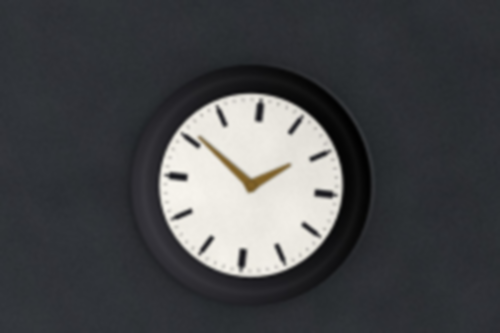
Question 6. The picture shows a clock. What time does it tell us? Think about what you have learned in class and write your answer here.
1:51
